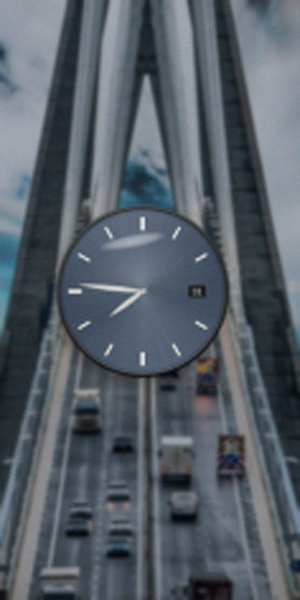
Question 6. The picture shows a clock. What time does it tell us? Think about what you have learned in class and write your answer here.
7:46
